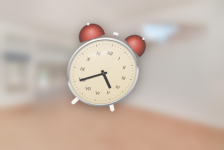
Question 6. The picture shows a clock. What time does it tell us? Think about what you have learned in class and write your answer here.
4:40
